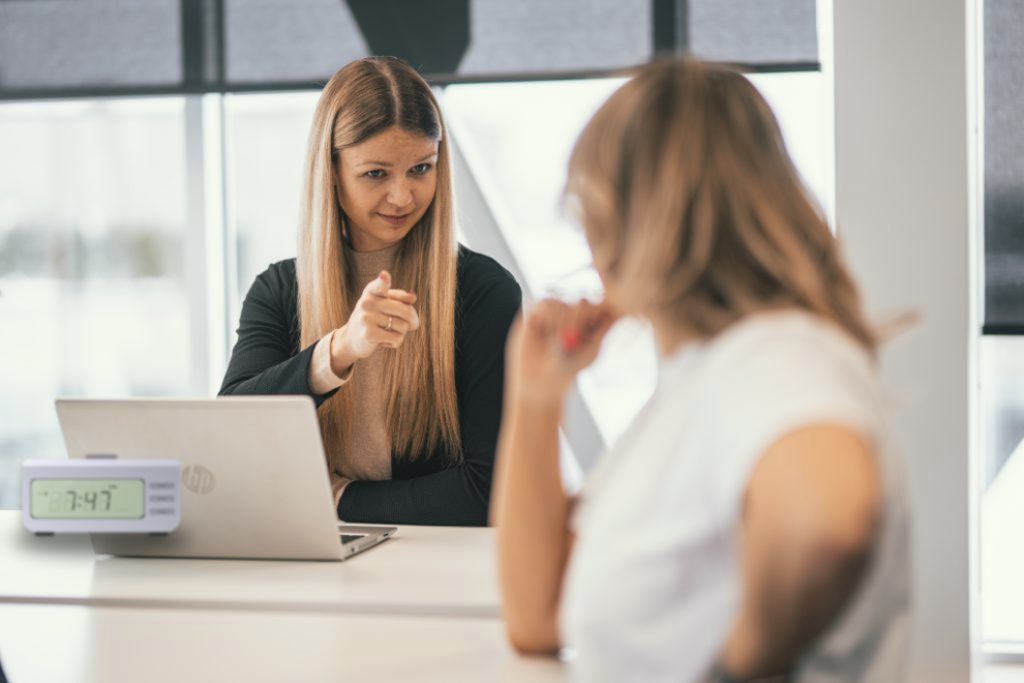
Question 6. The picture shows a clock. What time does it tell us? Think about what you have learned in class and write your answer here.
7:47
